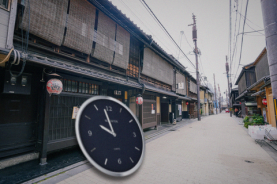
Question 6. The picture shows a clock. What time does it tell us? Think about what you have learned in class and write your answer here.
9:58
